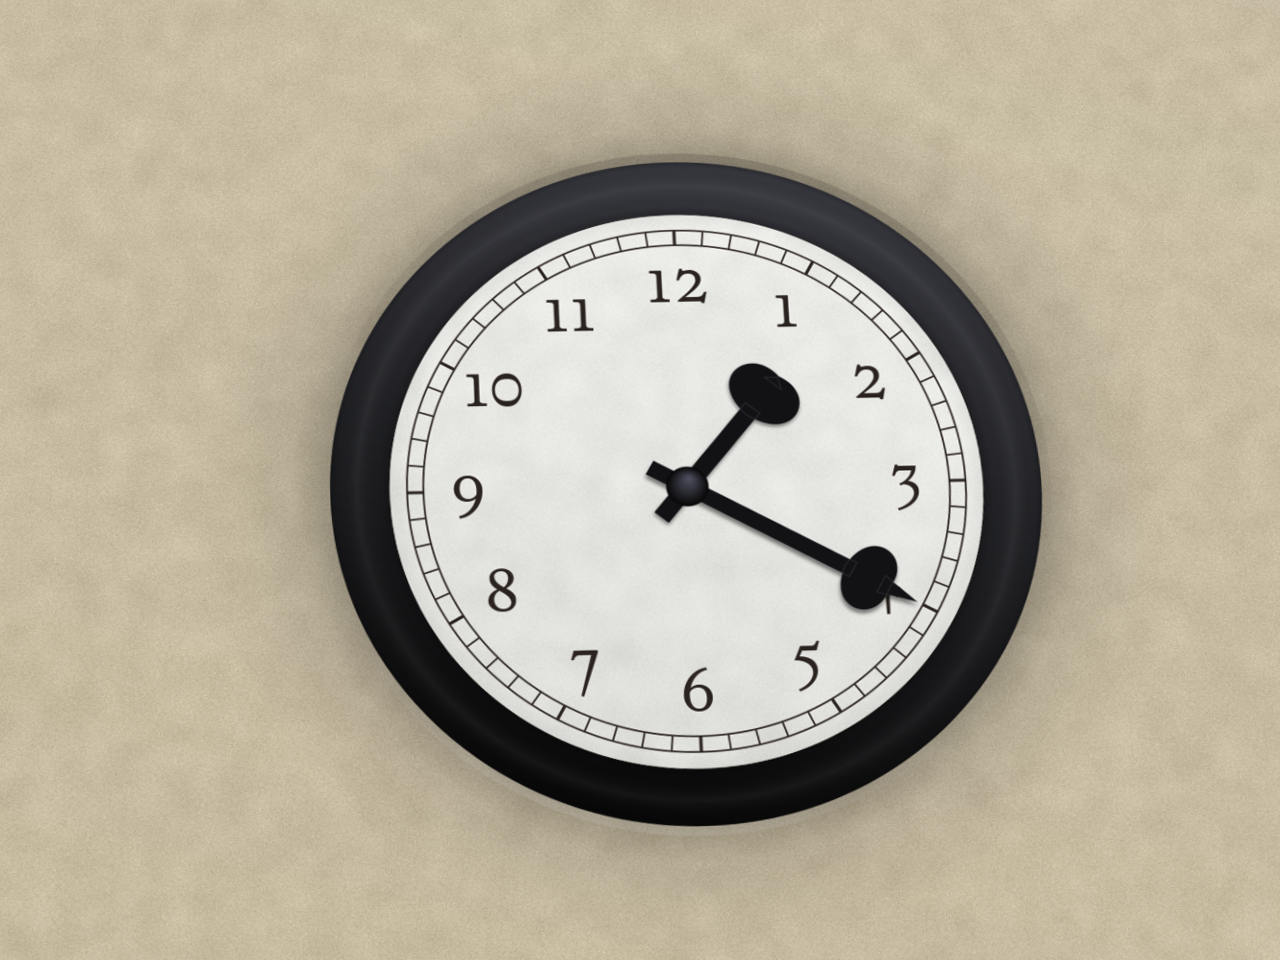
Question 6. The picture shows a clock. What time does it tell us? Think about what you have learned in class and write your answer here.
1:20
